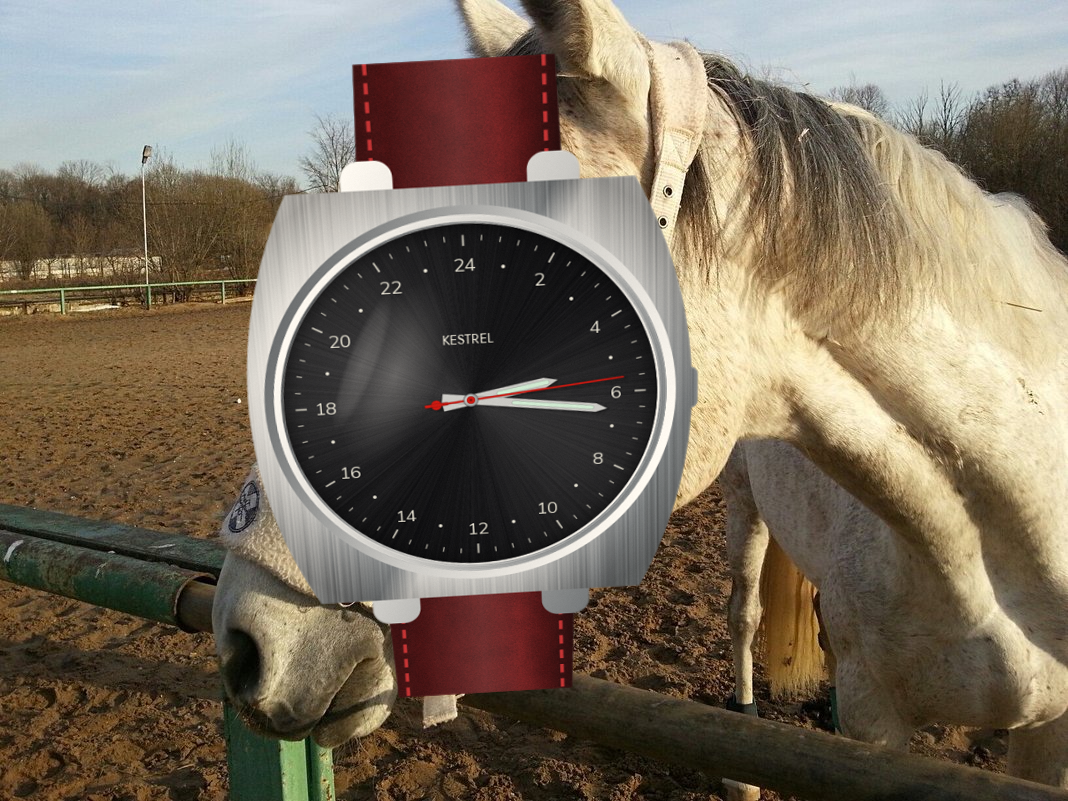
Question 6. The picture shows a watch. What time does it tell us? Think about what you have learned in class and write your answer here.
5:16:14
